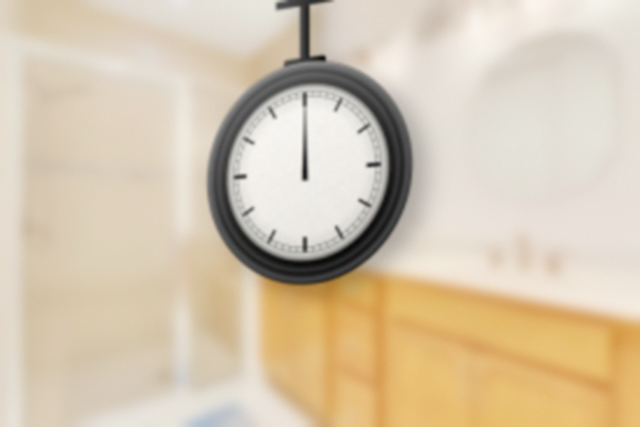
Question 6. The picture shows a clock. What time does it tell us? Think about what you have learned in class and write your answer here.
12:00
